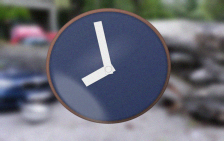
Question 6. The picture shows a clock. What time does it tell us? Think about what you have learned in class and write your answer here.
7:58
